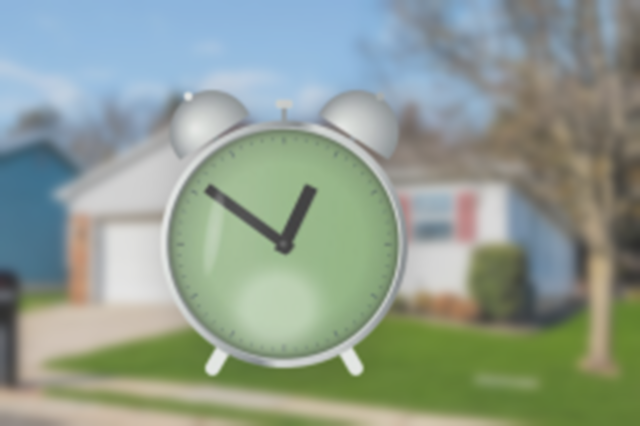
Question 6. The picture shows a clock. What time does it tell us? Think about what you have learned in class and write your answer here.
12:51
